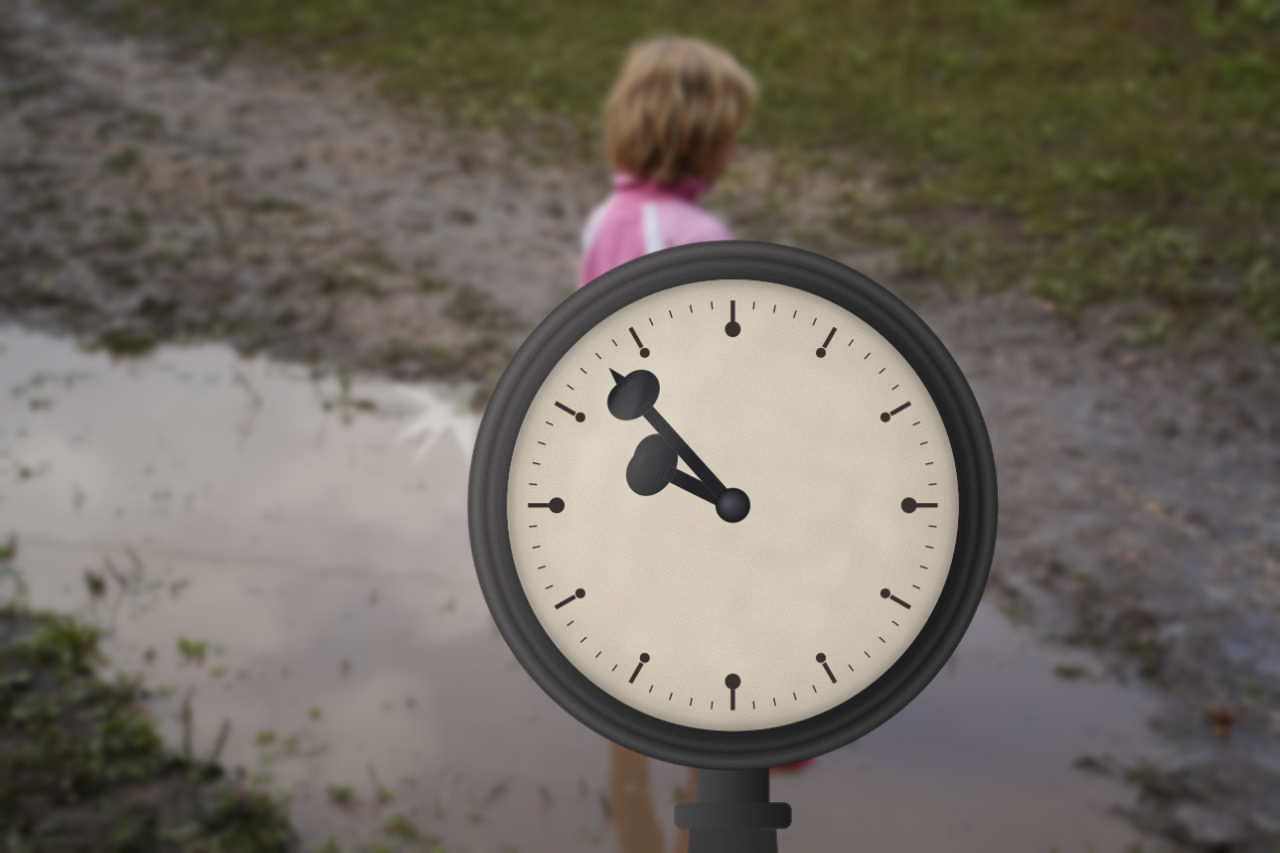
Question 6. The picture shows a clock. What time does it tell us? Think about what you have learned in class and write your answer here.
9:53
